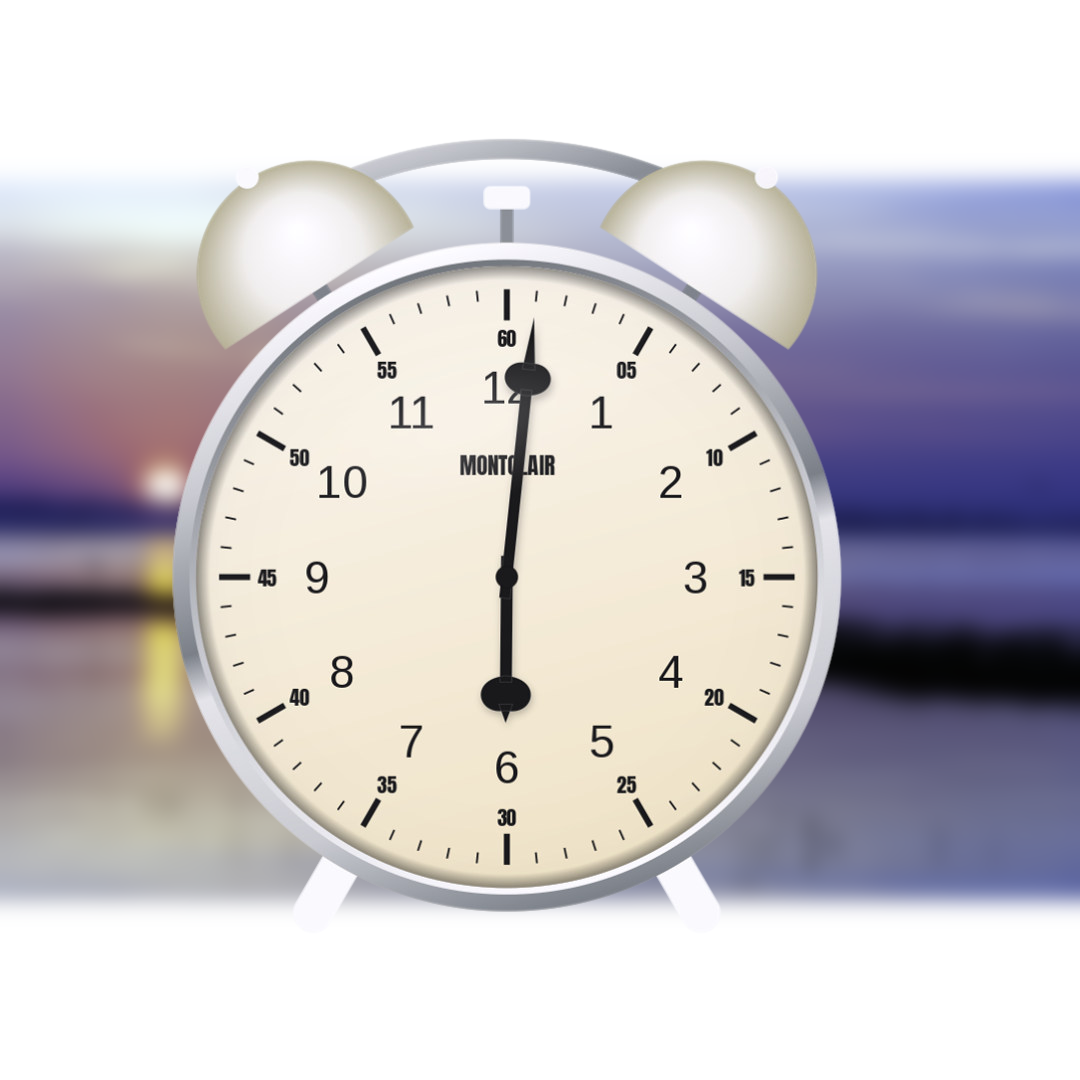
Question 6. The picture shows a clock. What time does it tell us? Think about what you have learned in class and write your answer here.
6:01
